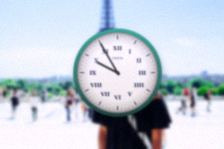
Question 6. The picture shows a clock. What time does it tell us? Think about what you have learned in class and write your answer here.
9:55
